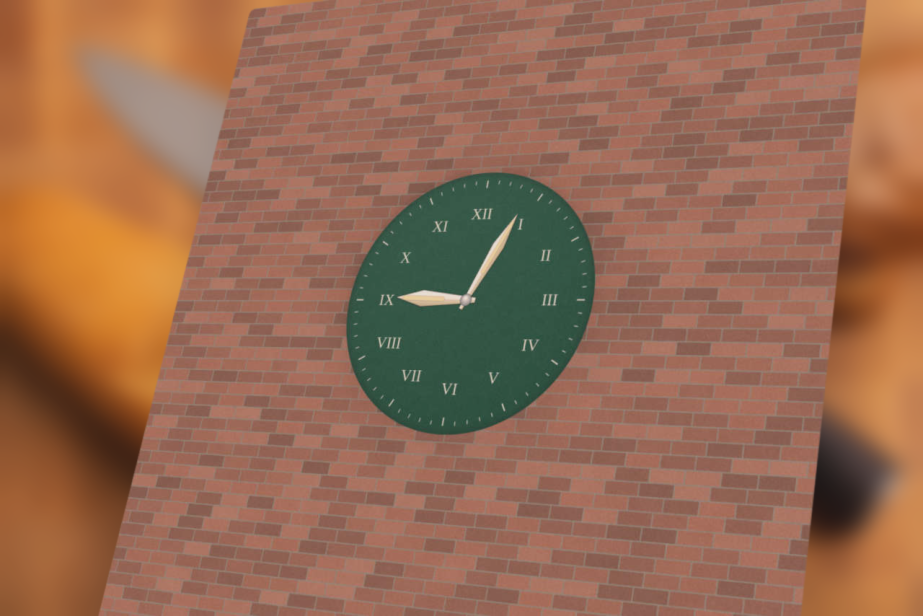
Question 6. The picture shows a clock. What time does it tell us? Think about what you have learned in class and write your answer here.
9:04
